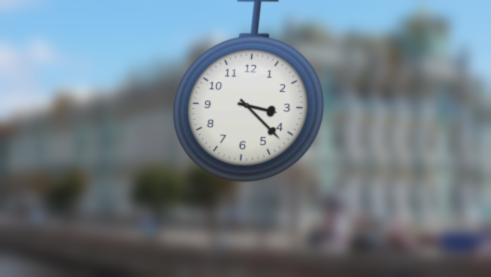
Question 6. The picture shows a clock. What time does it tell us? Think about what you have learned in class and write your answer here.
3:22
